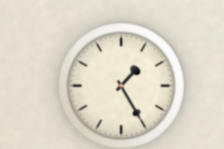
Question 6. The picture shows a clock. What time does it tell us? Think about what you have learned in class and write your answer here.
1:25
